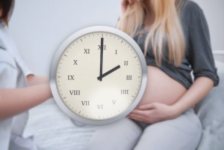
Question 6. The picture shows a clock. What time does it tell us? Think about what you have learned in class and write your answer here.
2:00
